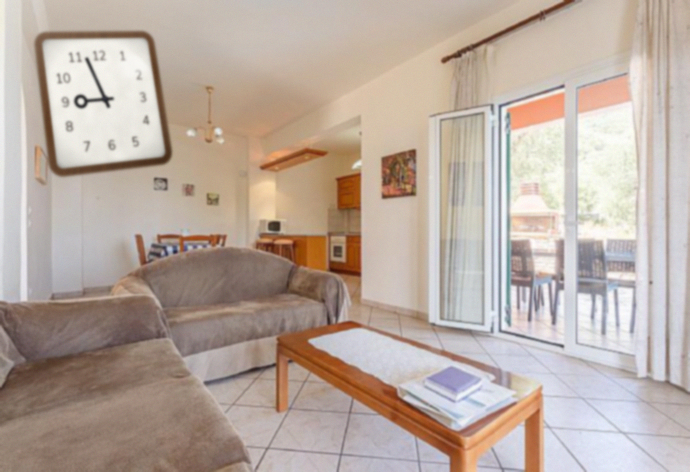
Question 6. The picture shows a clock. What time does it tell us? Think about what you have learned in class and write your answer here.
8:57
